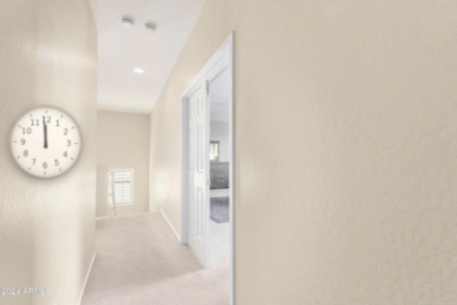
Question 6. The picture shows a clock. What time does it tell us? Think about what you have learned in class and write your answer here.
11:59
